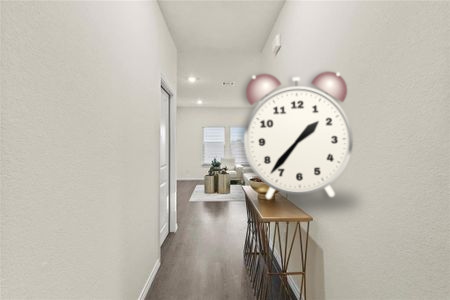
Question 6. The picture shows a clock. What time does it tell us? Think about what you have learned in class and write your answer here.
1:37
